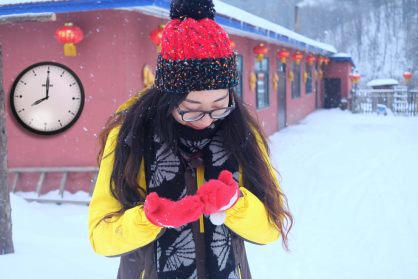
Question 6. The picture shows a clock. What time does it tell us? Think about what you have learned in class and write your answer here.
8:00
